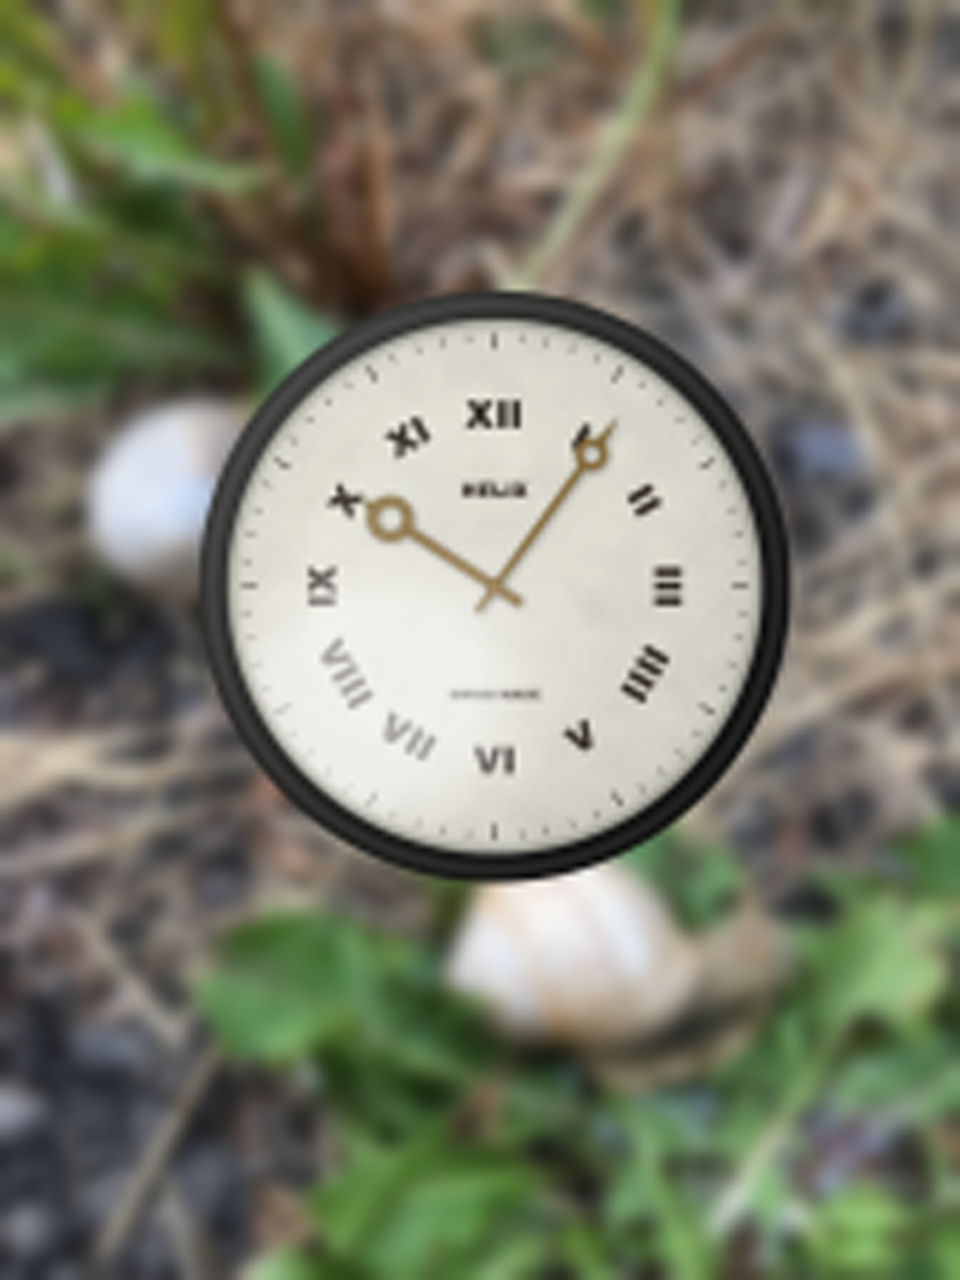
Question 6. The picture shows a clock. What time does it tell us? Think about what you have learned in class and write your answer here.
10:06
